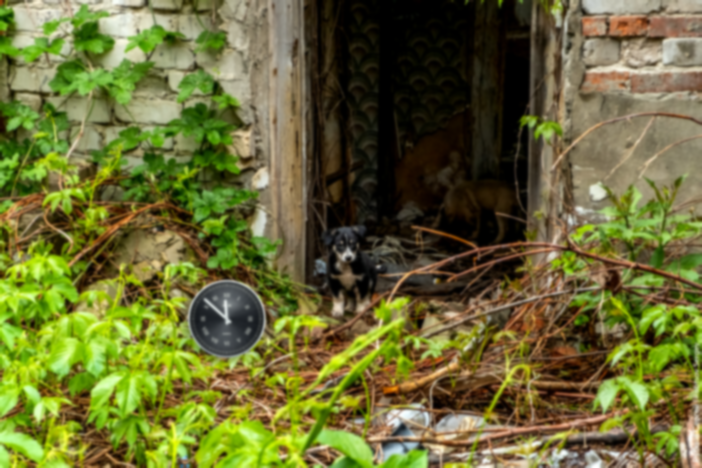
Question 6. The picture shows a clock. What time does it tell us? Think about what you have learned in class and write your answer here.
11:52
